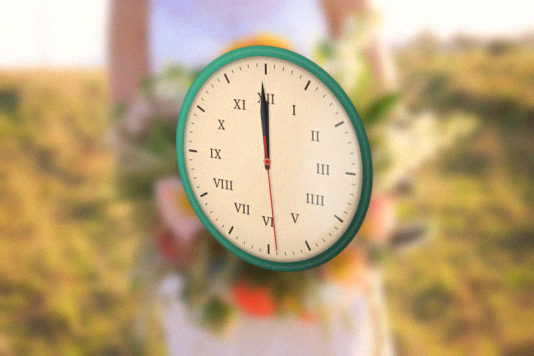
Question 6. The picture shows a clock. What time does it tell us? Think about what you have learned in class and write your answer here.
11:59:29
